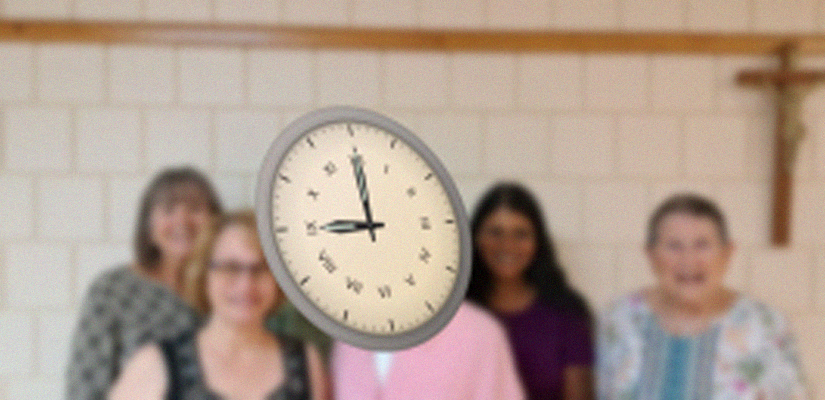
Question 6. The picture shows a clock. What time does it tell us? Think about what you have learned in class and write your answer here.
9:00
